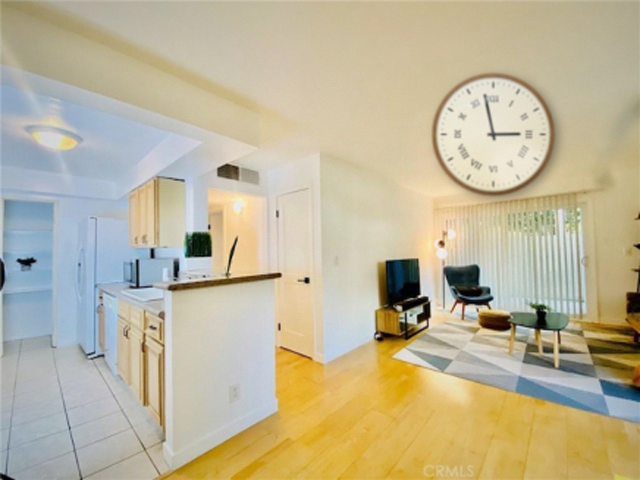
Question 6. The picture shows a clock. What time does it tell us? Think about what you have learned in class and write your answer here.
2:58
